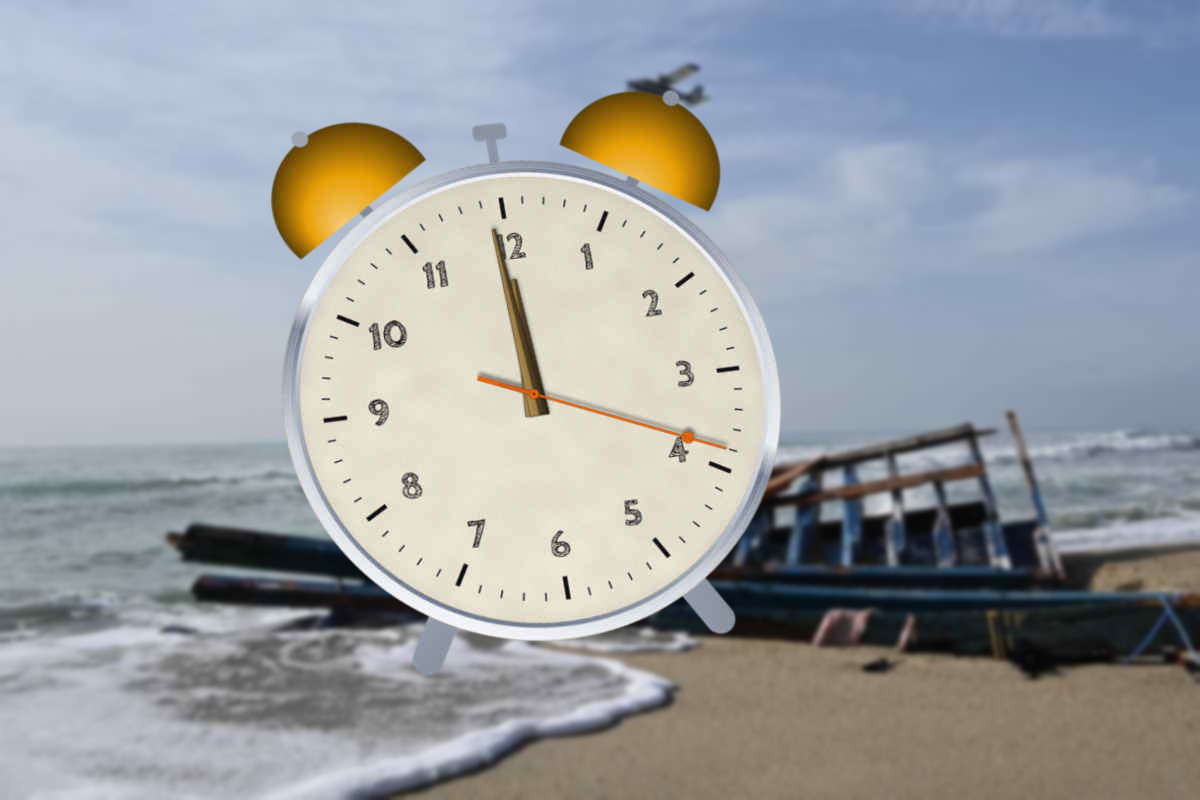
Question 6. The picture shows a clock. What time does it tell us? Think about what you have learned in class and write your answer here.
11:59:19
